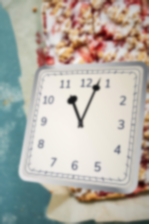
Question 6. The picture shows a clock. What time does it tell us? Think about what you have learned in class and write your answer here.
11:03
